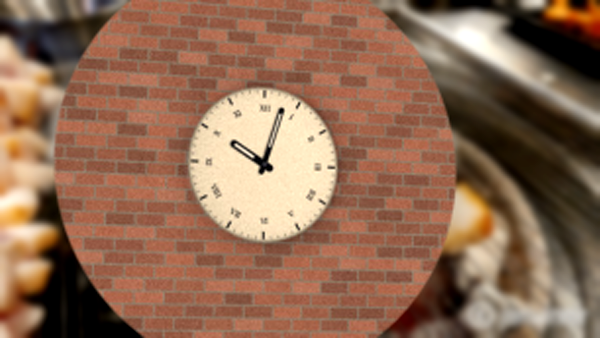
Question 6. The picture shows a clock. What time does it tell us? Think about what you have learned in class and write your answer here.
10:03
